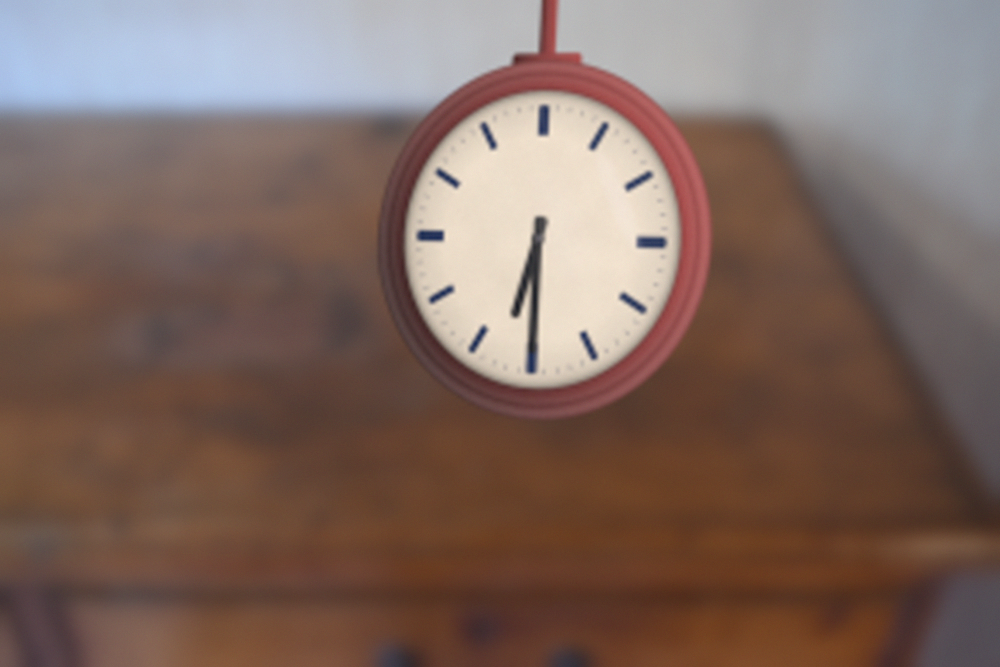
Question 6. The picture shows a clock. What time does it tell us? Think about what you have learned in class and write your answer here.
6:30
